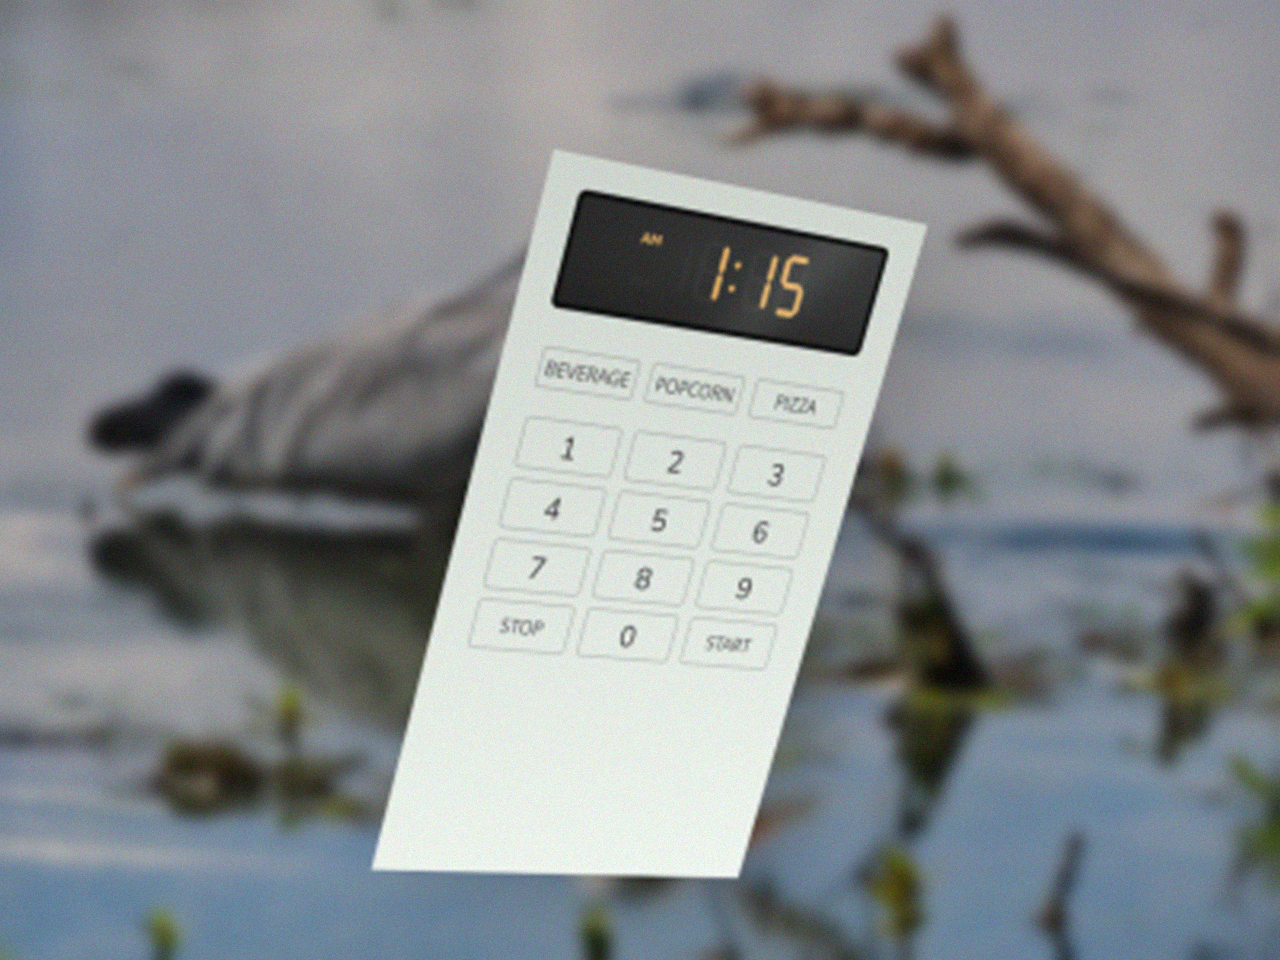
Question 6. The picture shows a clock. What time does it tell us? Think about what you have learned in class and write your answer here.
1:15
